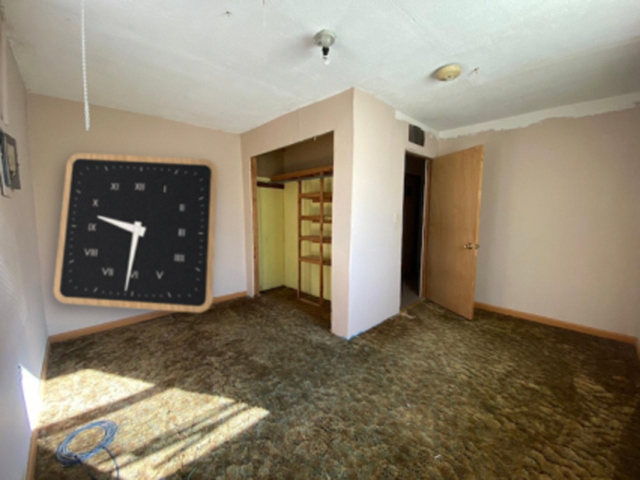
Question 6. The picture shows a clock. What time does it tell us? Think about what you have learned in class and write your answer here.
9:31
